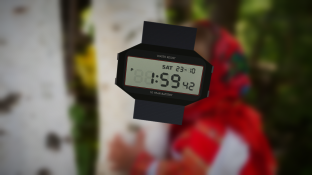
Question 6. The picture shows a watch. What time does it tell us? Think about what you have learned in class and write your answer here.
1:59:42
